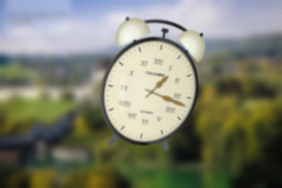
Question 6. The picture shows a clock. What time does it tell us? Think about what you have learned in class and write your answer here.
1:17
